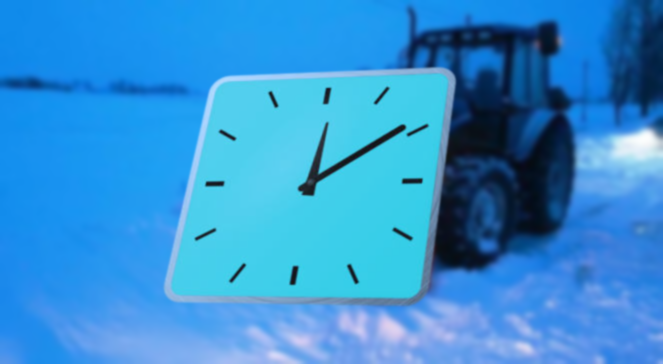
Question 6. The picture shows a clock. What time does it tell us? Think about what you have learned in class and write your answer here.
12:09
